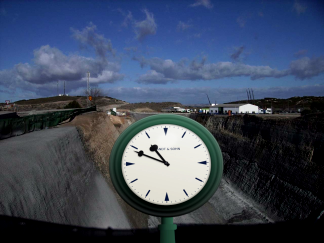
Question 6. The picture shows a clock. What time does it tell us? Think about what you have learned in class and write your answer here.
10:49
